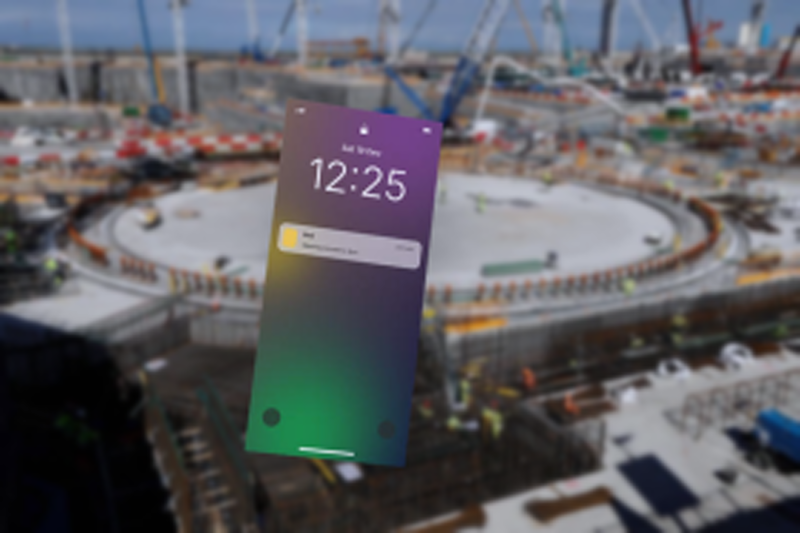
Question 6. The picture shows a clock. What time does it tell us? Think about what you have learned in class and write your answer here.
12:25
